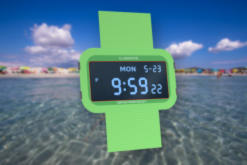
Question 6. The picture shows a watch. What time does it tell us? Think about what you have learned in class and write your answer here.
9:59:22
